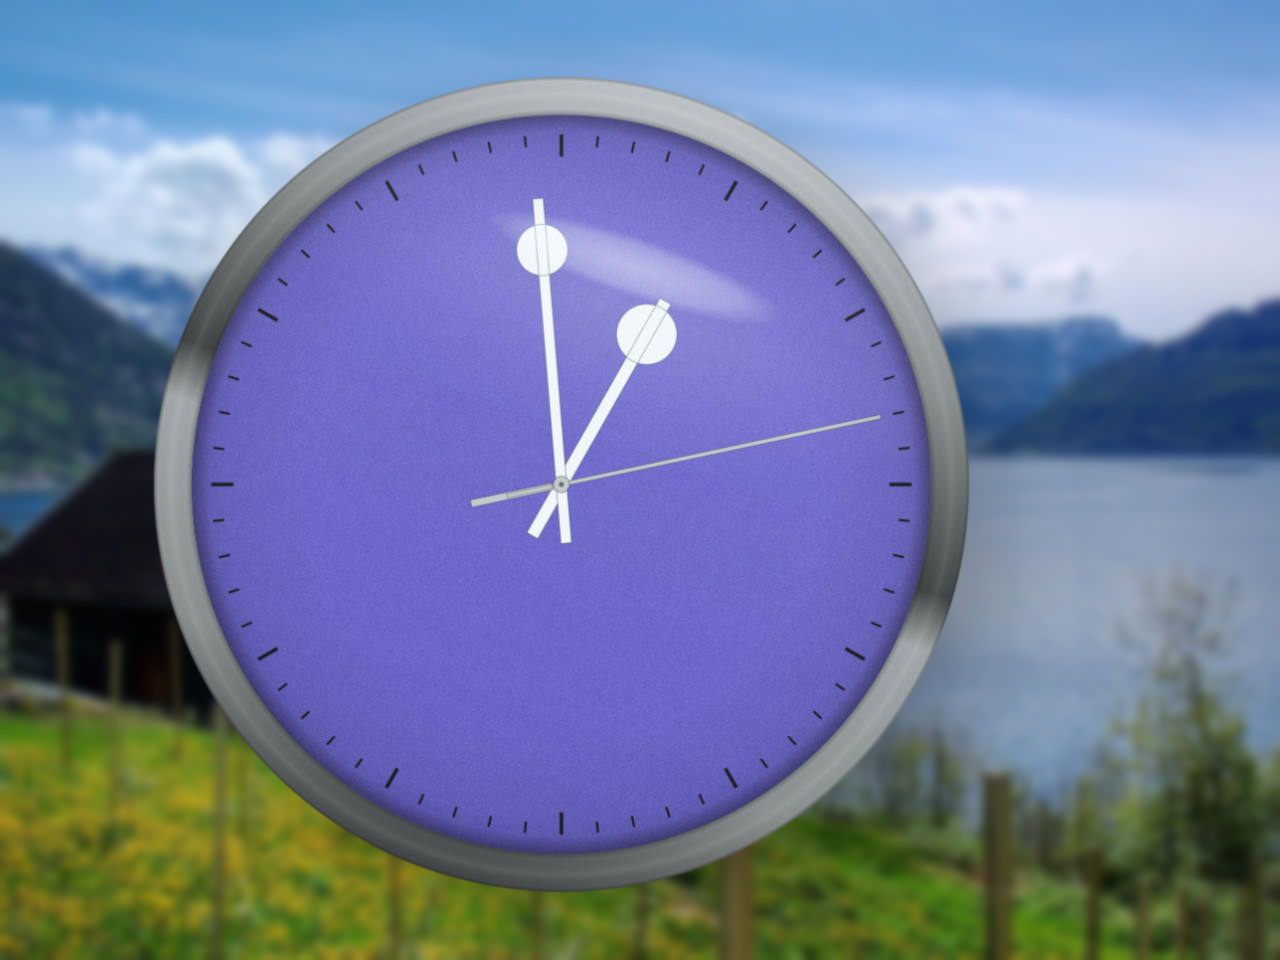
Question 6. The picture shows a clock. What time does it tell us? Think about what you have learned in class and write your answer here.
12:59:13
